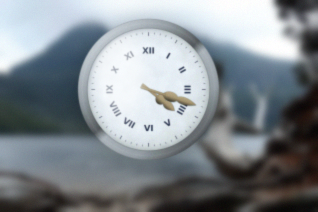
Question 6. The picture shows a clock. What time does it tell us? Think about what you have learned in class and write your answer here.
4:18
